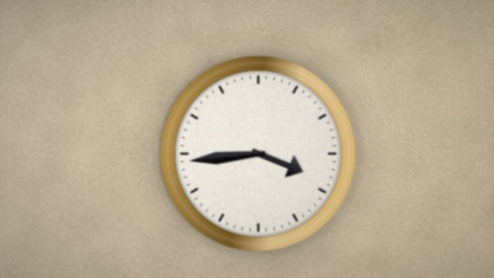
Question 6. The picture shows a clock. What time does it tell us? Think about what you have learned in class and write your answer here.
3:44
